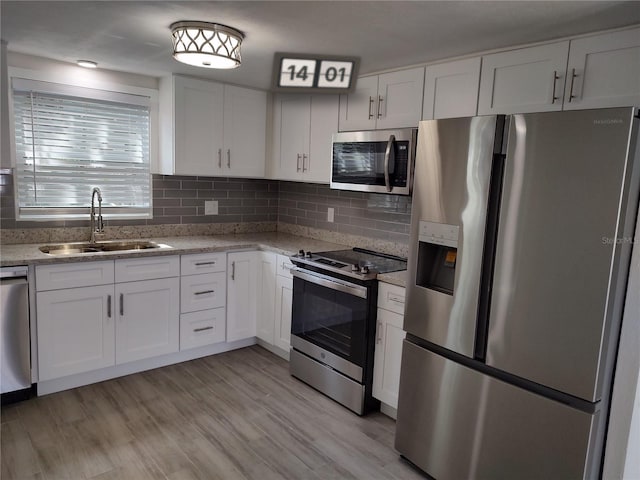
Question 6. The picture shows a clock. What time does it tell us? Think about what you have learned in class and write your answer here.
14:01
